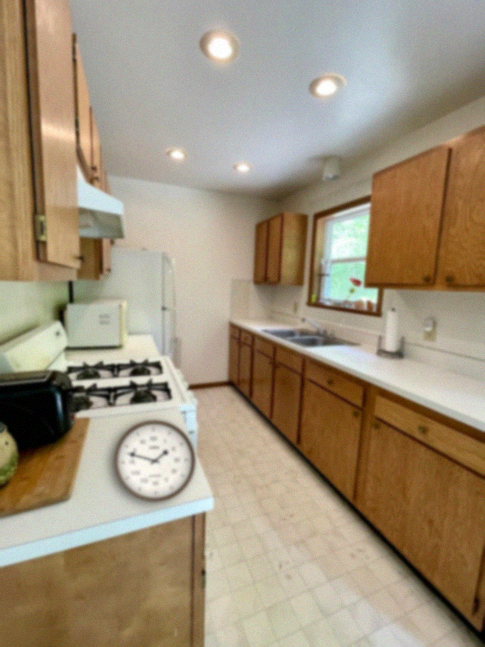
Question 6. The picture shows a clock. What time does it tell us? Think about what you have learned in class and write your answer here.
1:48
